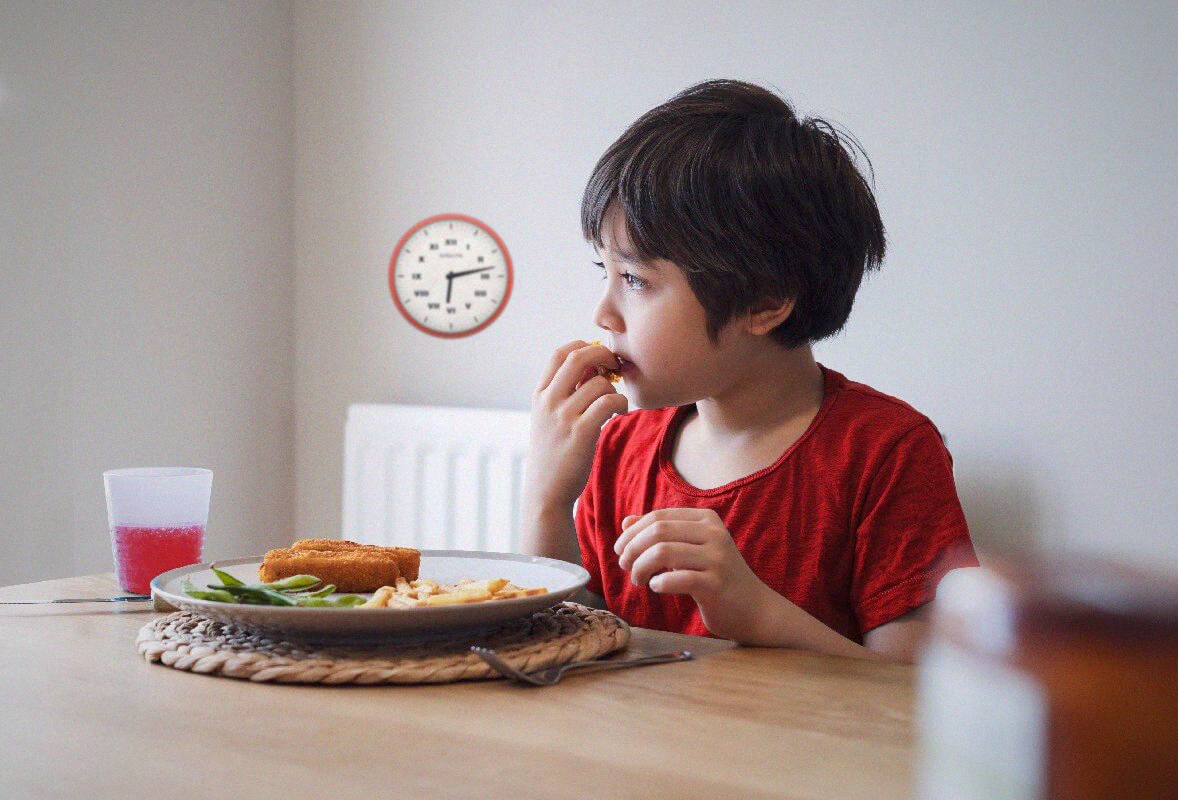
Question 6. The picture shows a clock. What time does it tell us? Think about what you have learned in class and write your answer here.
6:13
